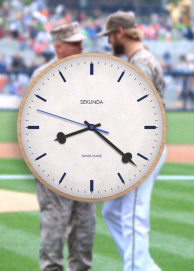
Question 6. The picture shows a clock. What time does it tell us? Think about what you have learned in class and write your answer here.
8:21:48
